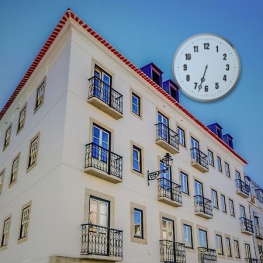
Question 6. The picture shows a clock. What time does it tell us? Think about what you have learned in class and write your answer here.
6:33
